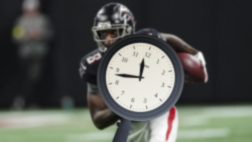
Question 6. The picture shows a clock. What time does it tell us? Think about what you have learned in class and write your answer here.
11:43
